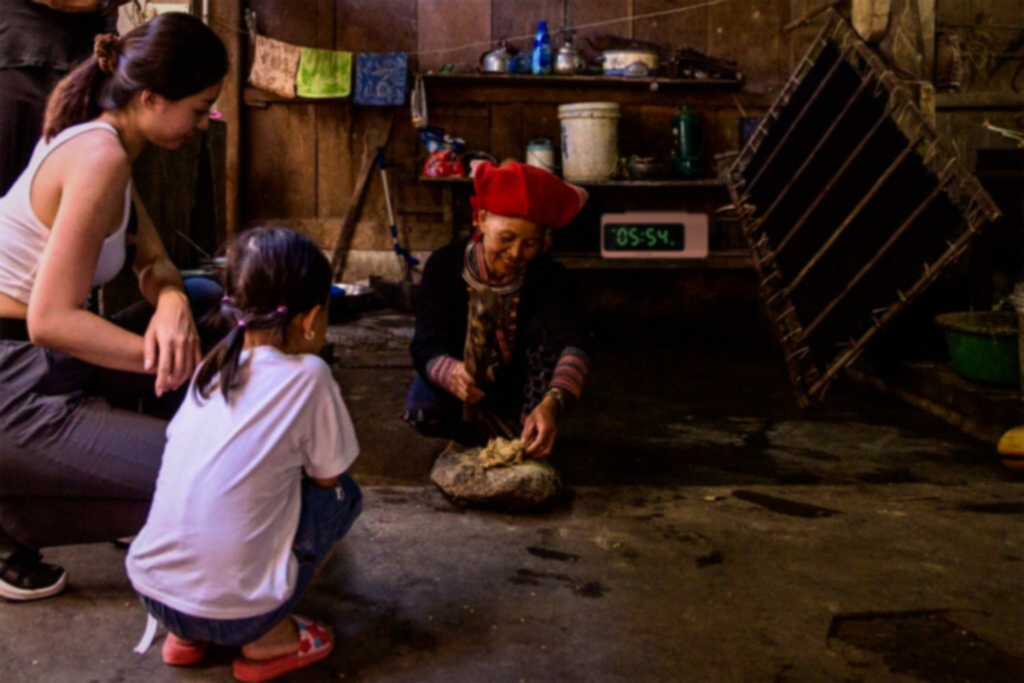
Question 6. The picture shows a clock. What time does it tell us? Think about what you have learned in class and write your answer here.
5:54
